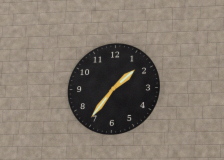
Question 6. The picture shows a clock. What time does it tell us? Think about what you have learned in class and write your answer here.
1:36
